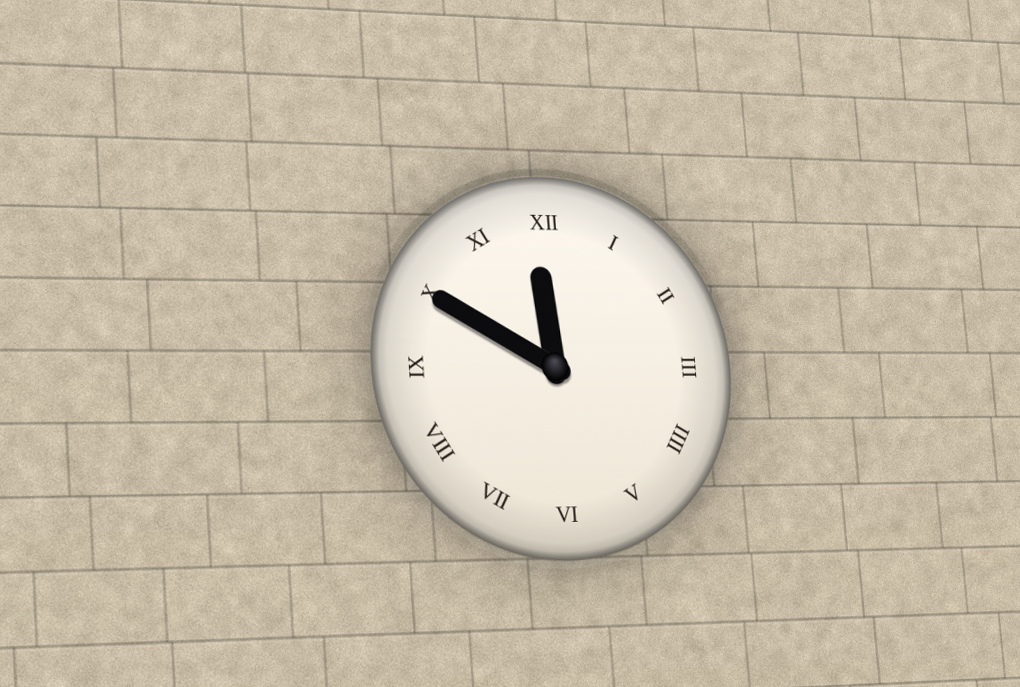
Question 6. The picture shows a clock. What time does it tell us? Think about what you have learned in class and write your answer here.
11:50
